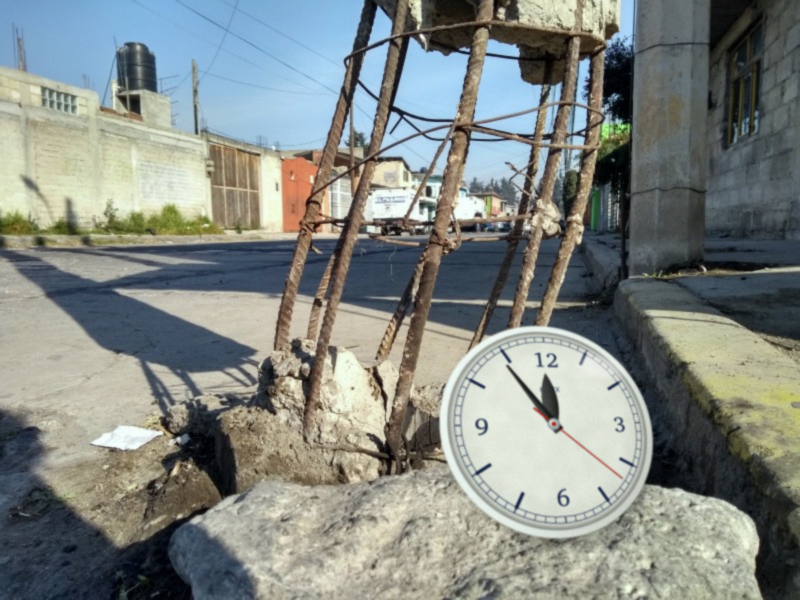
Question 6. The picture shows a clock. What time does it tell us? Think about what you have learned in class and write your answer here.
11:54:22
